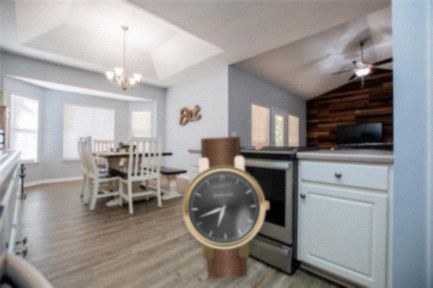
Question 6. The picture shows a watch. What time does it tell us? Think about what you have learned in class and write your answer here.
6:42
